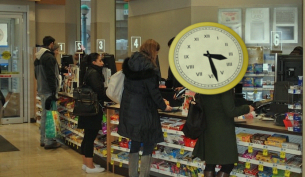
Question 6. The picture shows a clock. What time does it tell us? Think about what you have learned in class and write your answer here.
3:28
